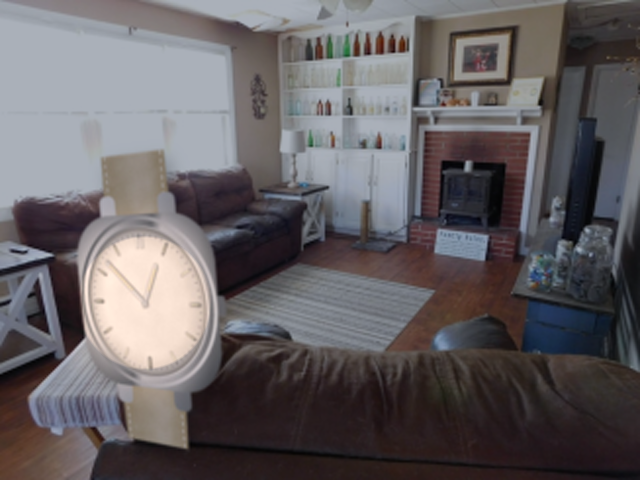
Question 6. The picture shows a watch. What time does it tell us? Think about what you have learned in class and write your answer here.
12:52
